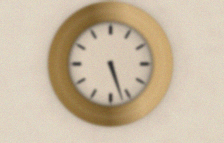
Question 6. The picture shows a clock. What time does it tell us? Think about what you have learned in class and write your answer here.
5:27
